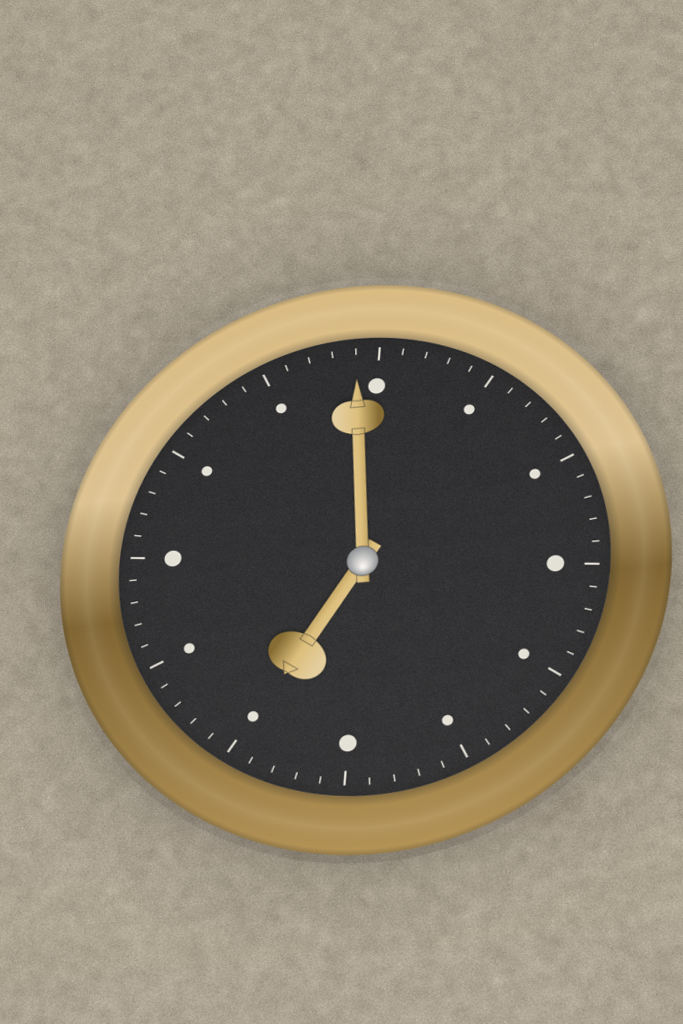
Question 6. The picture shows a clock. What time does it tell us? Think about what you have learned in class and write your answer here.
6:59
